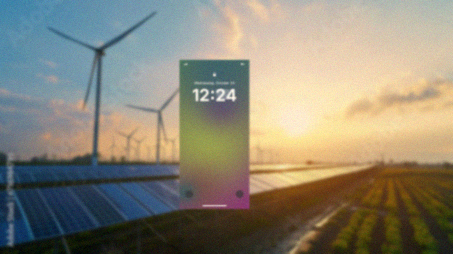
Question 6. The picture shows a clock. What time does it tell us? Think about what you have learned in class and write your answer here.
12:24
